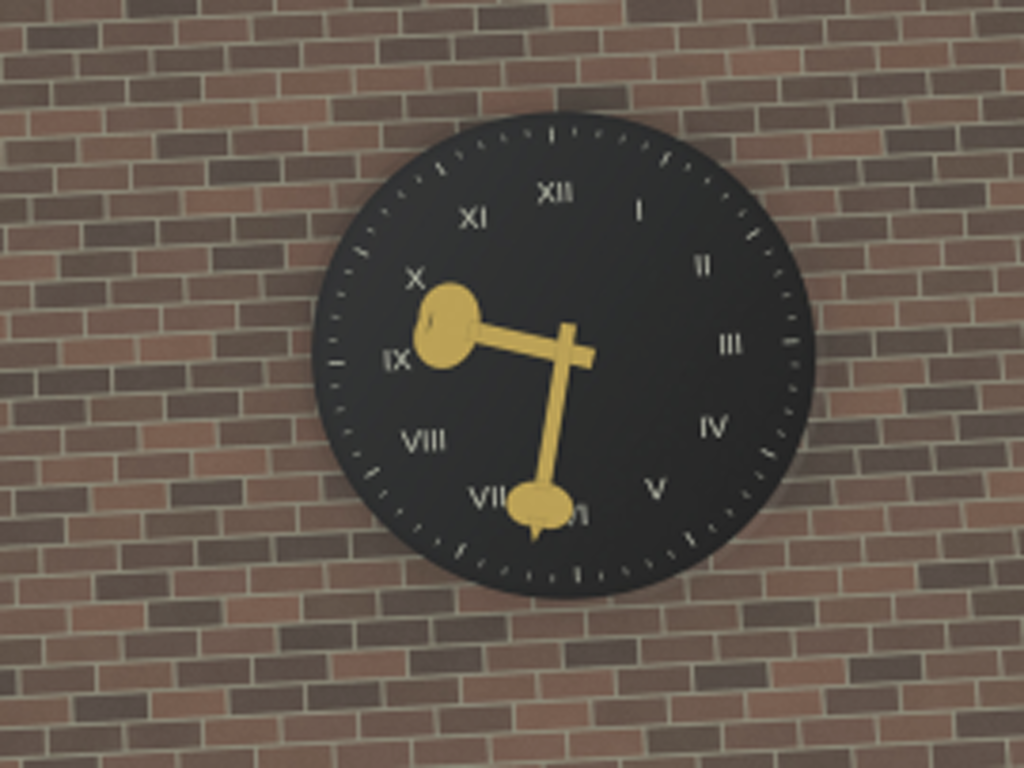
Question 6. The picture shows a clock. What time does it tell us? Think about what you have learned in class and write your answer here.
9:32
